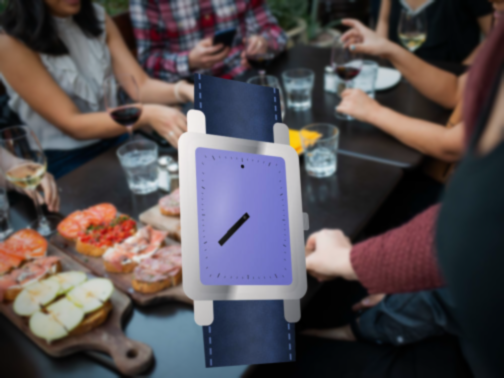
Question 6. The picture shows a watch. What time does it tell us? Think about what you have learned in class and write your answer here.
7:38
